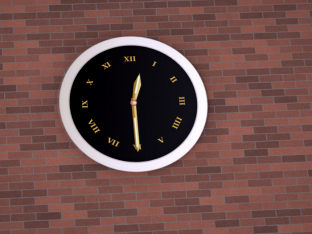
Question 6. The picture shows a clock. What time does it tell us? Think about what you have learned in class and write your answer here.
12:30
